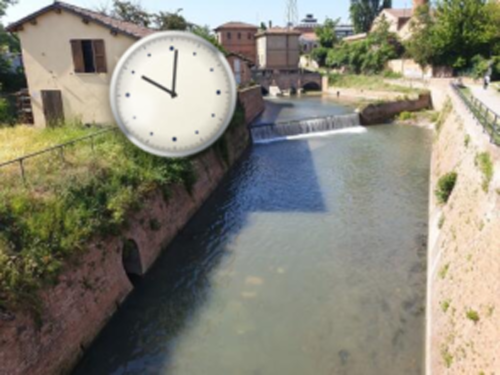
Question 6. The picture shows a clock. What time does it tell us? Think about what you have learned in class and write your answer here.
10:01
